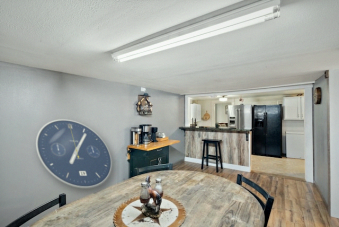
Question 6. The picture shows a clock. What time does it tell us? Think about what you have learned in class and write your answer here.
7:06
